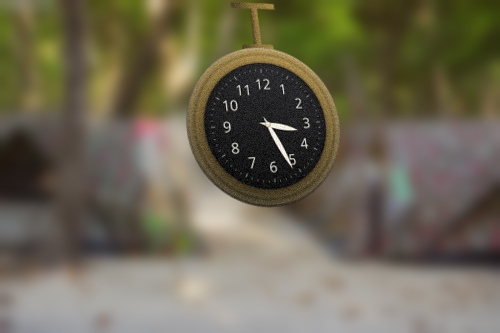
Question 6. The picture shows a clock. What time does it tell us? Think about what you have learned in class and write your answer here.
3:26
